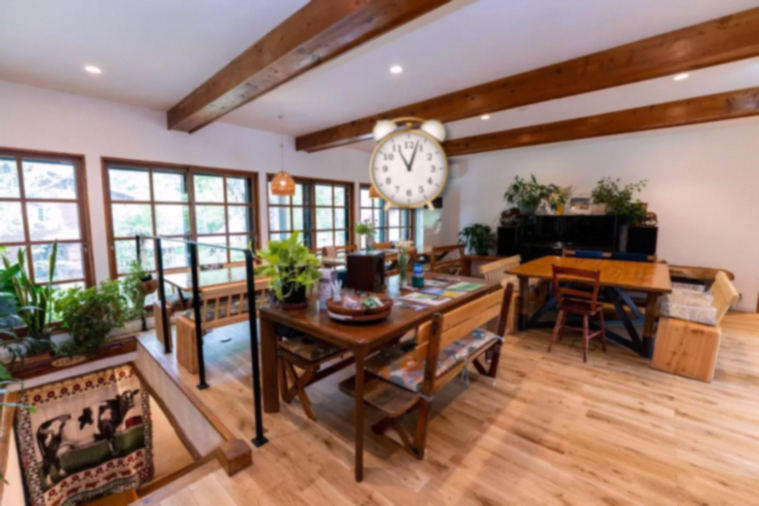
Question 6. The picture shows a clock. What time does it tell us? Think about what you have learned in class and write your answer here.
11:03
